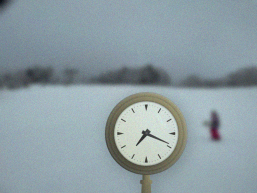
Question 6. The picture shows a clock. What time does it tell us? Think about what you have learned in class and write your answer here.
7:19
